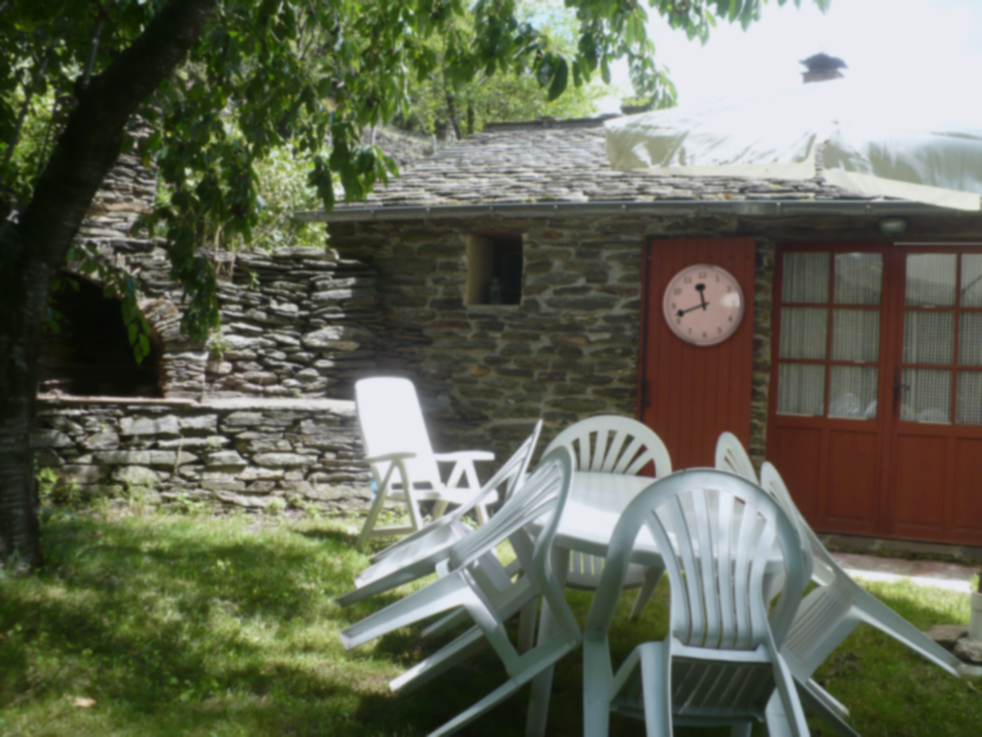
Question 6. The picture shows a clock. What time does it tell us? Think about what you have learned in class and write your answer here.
11:42
